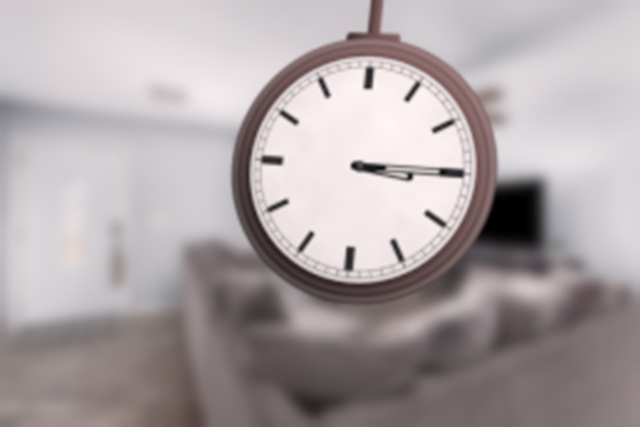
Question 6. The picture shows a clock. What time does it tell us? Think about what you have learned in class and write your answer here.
3:15
